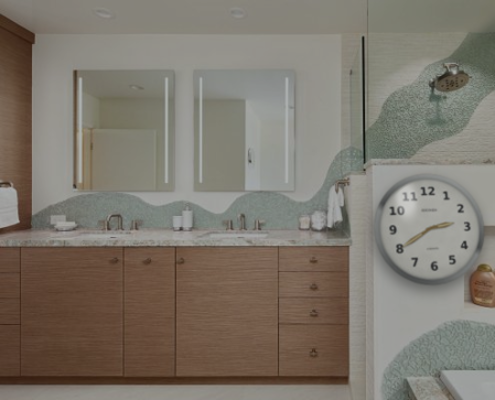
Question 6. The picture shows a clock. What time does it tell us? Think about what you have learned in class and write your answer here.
2:40
